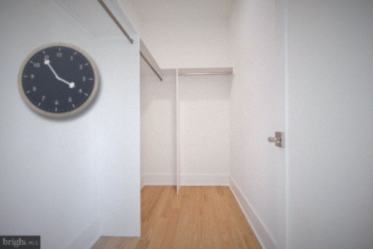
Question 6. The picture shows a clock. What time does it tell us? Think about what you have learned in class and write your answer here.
3:54
